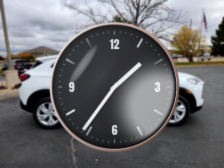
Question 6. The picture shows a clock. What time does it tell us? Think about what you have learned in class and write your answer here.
1:36
